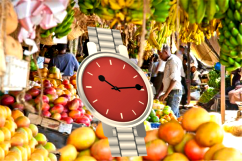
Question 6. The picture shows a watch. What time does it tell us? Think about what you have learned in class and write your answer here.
10:14
